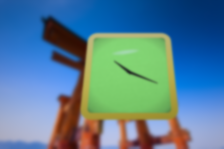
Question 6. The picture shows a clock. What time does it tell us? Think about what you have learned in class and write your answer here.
10:19
